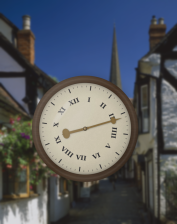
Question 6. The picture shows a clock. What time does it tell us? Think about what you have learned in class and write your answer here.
9:16
